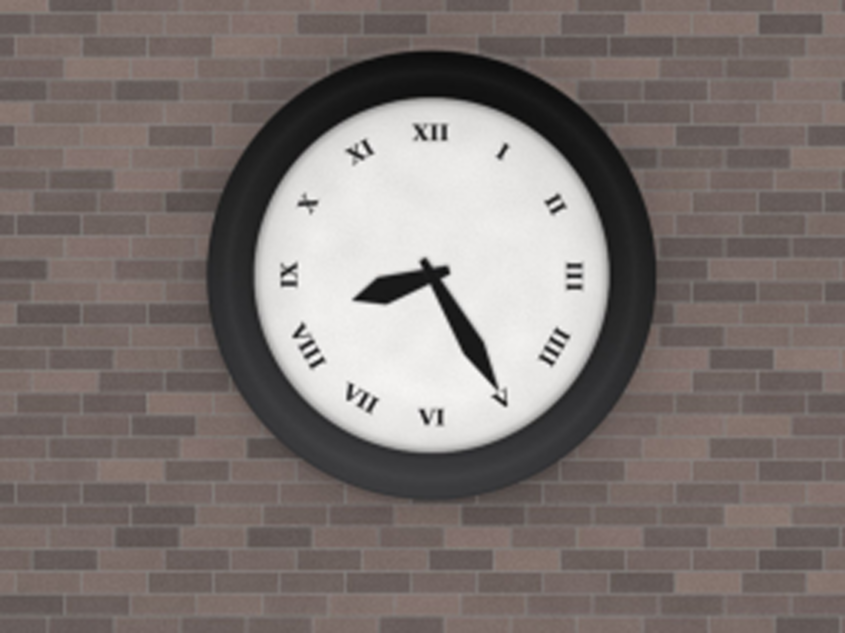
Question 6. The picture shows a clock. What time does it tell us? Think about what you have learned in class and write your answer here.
8:25
